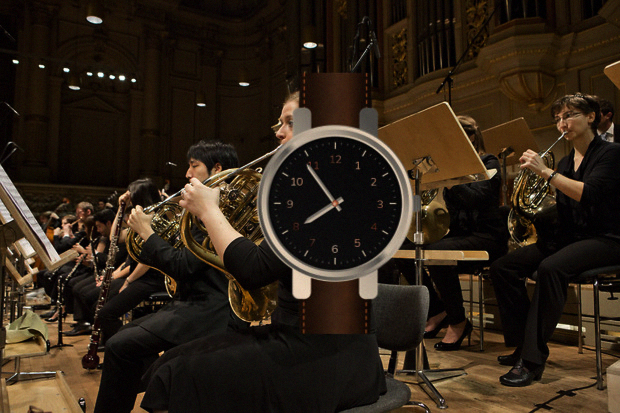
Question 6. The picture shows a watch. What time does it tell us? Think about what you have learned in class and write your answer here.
7:54
